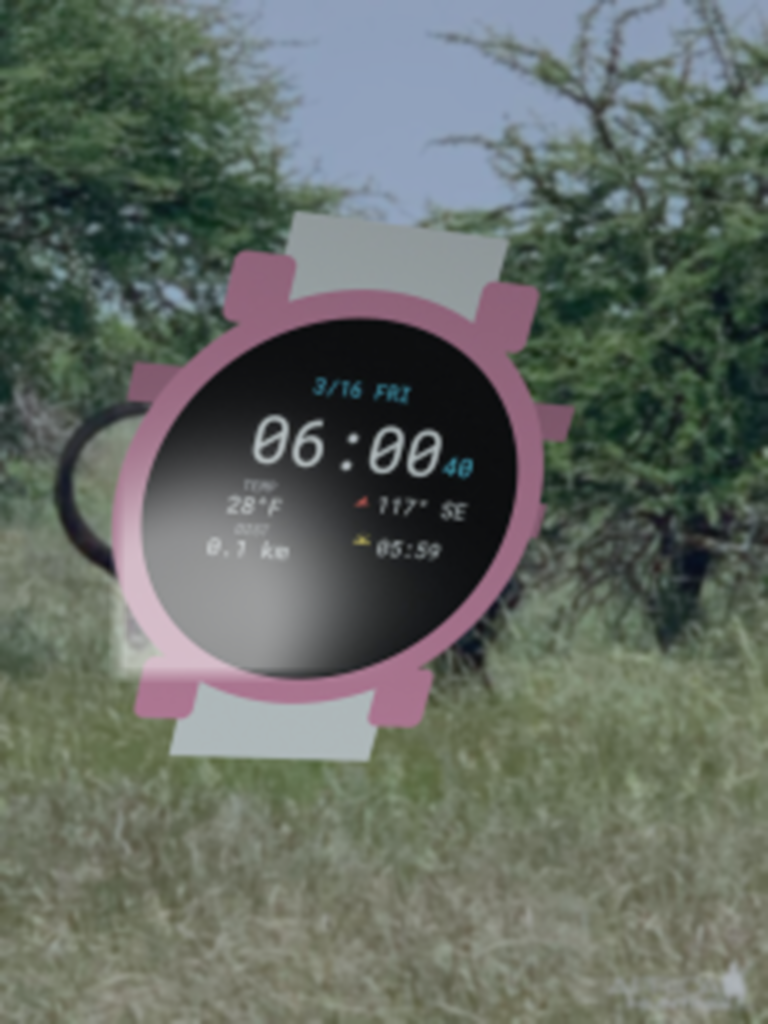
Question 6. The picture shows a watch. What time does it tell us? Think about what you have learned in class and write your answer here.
6:00
